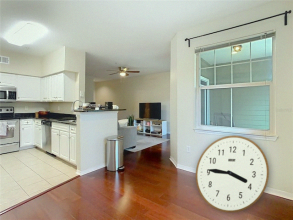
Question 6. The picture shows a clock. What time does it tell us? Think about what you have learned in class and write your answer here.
3:46
